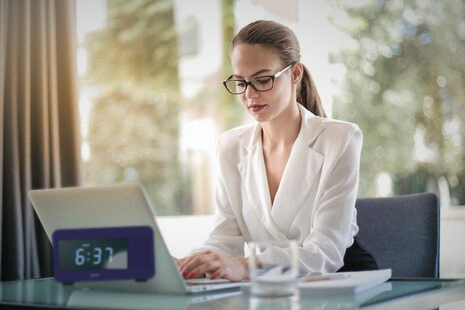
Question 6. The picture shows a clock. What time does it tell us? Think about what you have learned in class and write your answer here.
6:37
